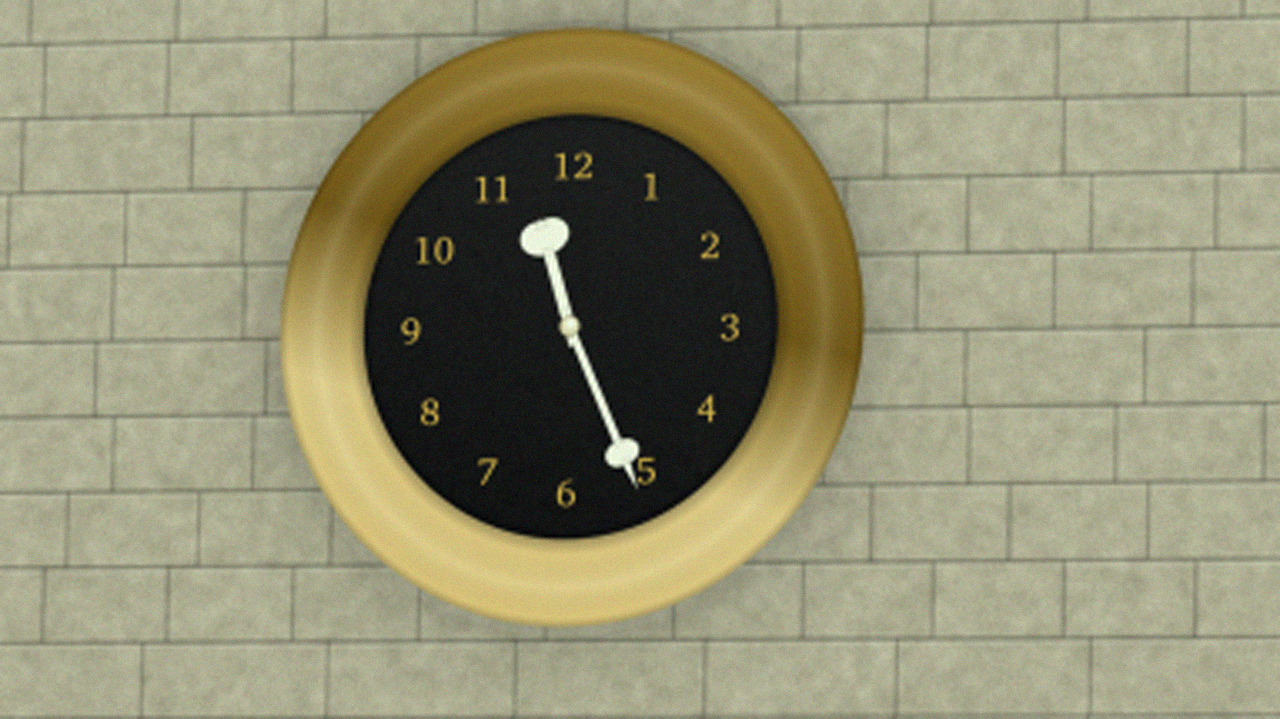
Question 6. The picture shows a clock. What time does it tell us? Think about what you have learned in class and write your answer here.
11:26
